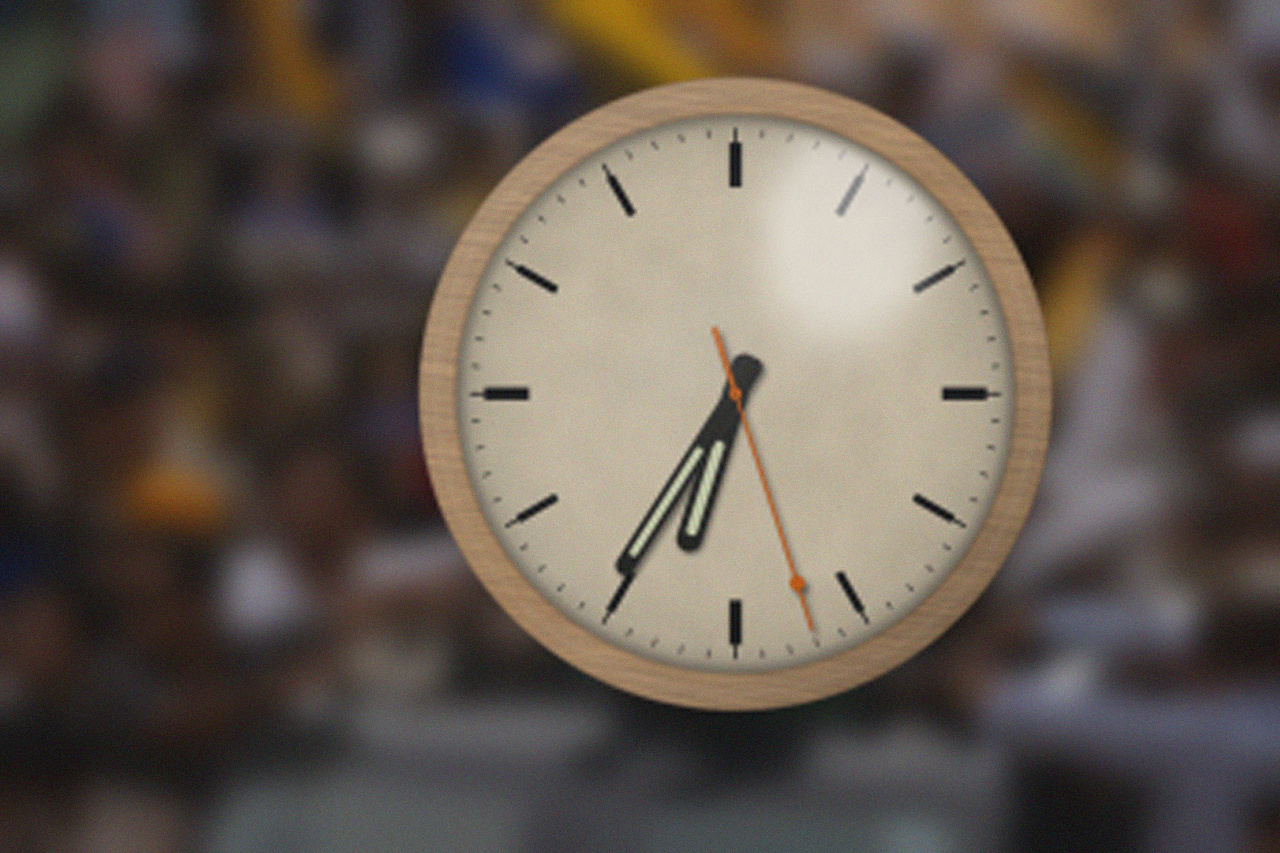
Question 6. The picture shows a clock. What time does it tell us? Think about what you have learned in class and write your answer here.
6:35:27
